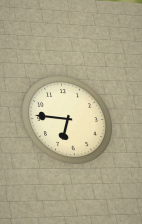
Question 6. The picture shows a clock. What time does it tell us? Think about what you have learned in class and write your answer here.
6:46
